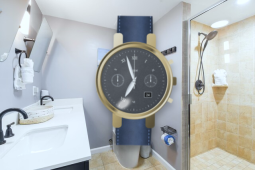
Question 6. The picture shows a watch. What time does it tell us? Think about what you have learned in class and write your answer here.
6:57
